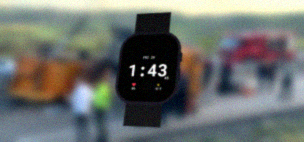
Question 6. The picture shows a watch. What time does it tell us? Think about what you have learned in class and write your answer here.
1:43
